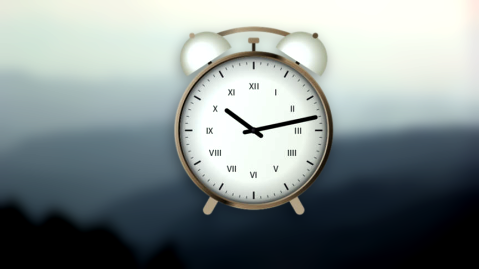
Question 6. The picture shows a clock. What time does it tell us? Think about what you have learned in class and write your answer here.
10:13
